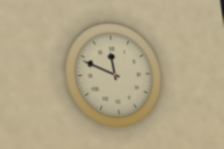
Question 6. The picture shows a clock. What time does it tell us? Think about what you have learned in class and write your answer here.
11:49
